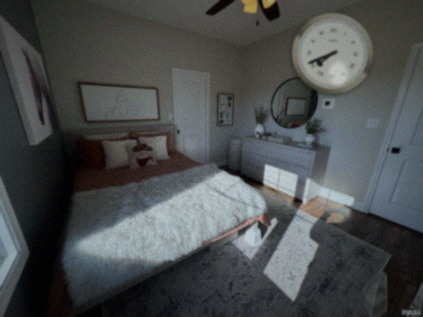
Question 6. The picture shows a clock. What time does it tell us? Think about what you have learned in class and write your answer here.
7:41
